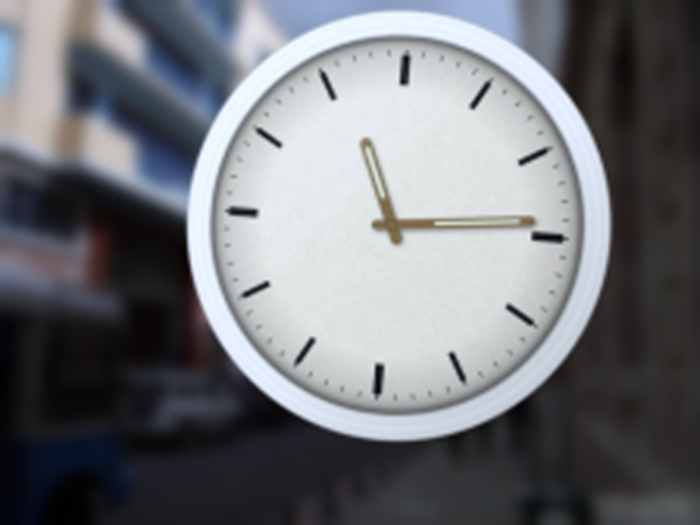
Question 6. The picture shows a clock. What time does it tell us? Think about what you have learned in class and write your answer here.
11:14
